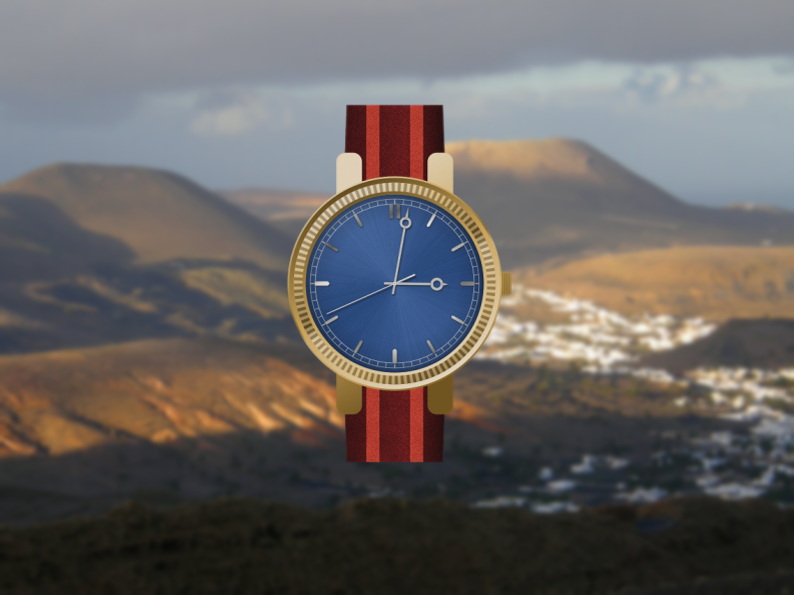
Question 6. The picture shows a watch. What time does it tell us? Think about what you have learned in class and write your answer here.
3:01:41
